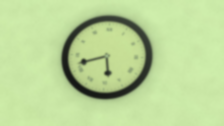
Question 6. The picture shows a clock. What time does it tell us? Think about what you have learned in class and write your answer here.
5:42
